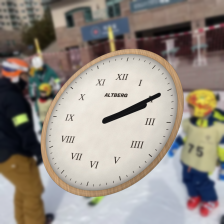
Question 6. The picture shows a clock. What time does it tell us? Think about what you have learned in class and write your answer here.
2:10
